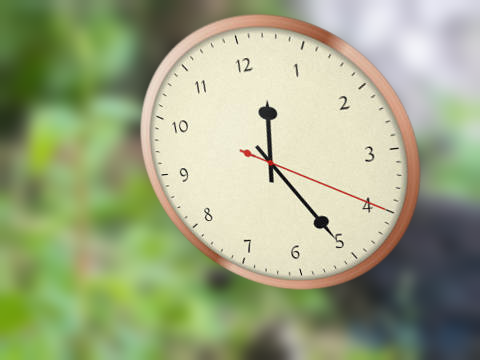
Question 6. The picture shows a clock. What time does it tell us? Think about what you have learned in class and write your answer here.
12:25:20
